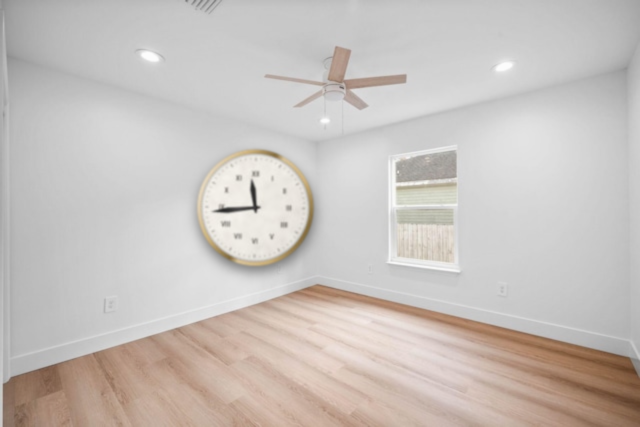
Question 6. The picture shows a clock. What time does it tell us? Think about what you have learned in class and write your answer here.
11:44
